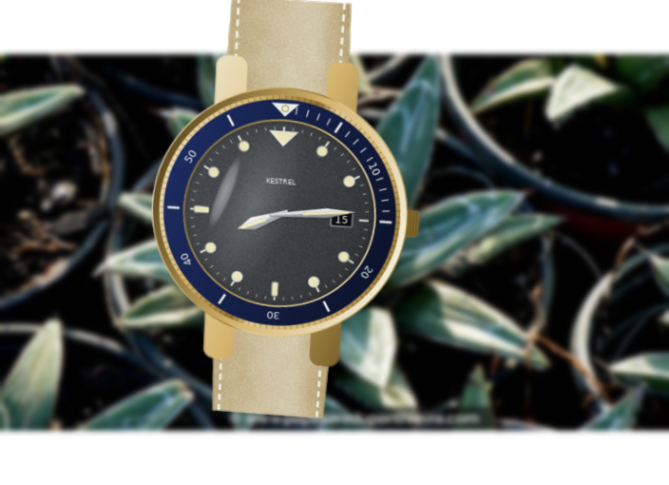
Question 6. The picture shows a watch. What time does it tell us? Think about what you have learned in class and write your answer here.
8:14
